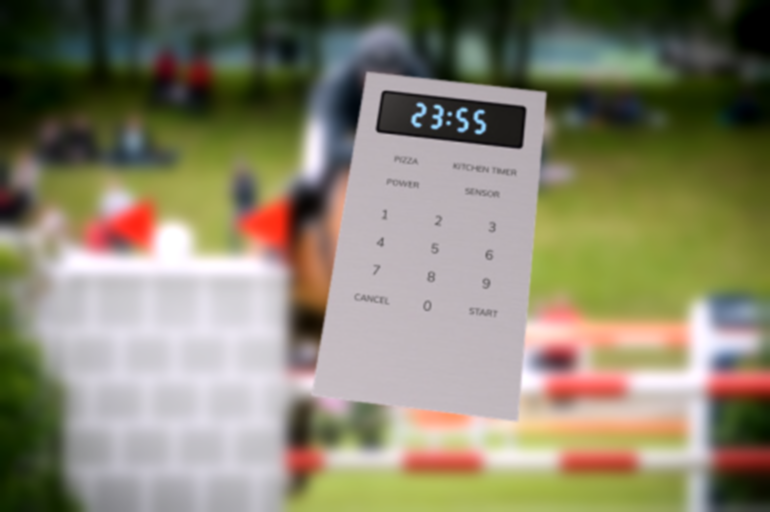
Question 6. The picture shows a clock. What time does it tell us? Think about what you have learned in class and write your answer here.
23:55
